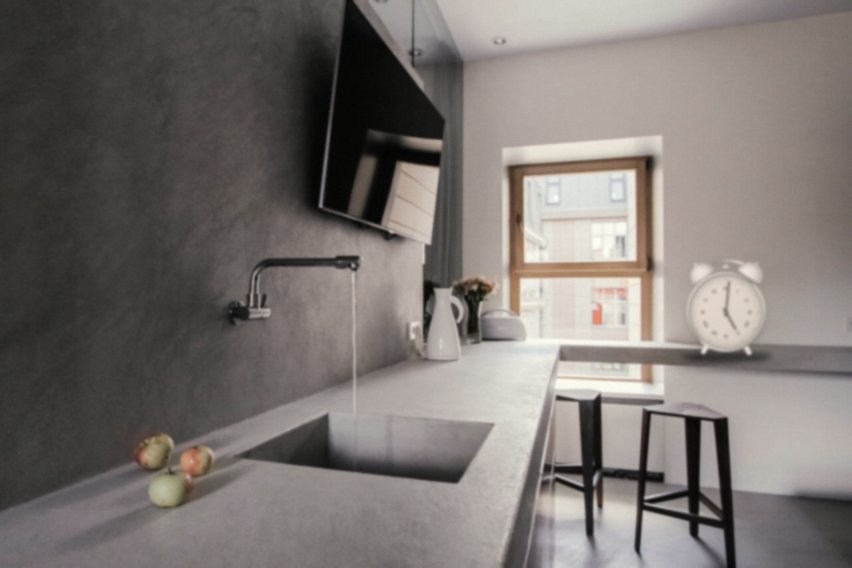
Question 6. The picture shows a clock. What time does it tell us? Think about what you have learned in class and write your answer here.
5:01
